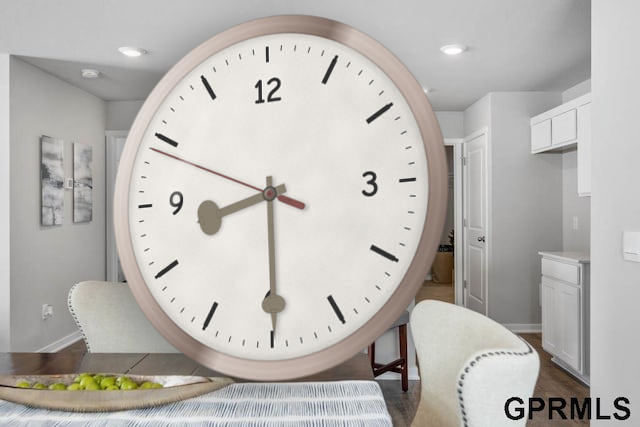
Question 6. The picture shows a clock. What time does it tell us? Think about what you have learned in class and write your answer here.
8:29:49
